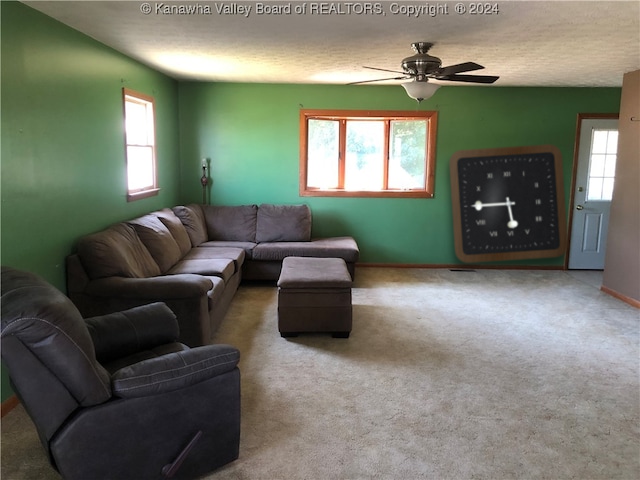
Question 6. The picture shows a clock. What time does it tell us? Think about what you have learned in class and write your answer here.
5:45
